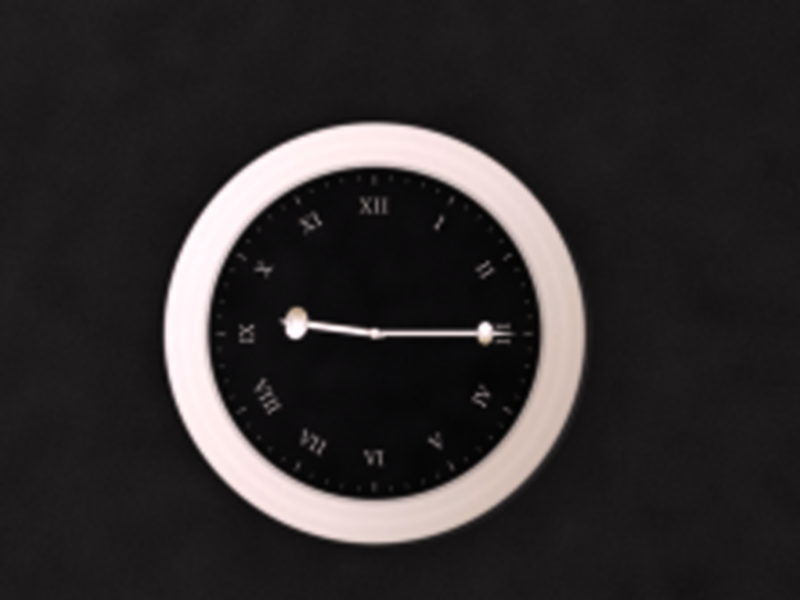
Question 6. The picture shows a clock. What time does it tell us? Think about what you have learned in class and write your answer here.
9:15
